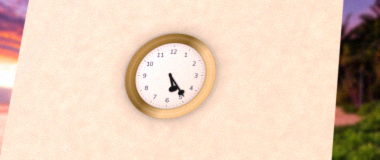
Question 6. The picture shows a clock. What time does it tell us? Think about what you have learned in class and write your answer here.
5:24
